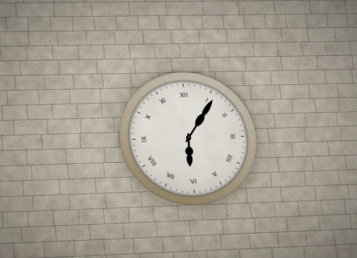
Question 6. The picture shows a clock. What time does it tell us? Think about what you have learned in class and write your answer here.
6:06
